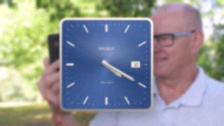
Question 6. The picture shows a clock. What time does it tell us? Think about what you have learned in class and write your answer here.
4:20
